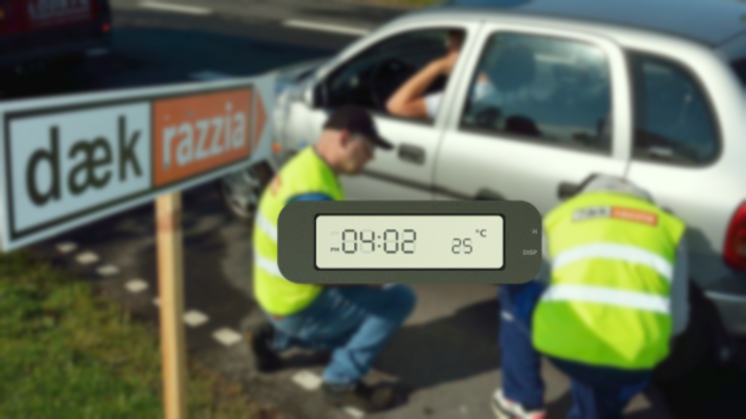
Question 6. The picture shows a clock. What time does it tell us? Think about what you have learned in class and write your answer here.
4:02
